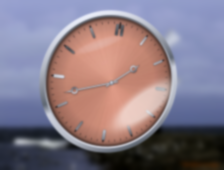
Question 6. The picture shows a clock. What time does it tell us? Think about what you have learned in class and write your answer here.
1:42
